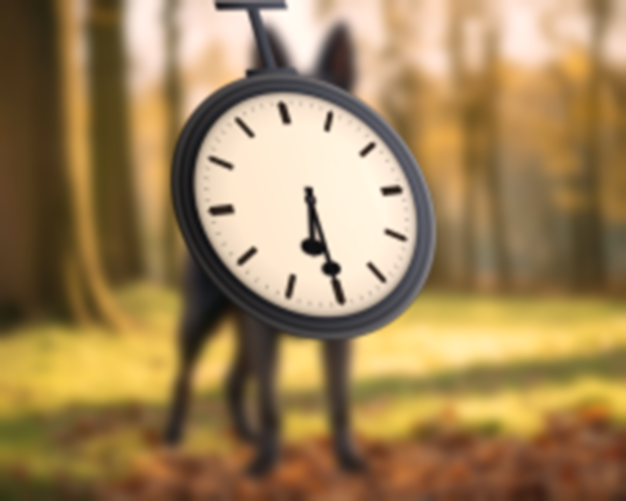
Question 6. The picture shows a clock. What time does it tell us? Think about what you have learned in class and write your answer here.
6:30
